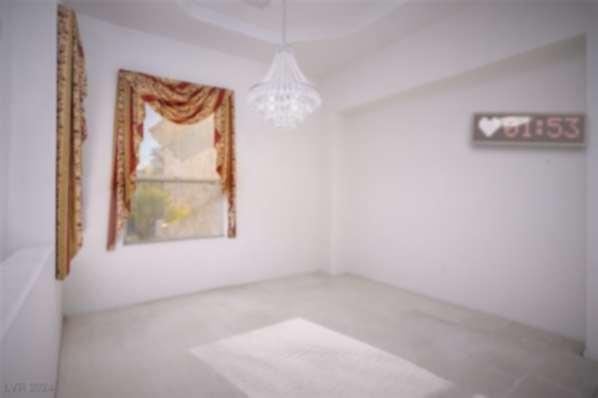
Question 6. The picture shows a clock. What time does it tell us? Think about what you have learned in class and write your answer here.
1:53
